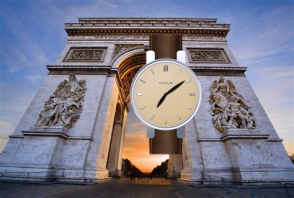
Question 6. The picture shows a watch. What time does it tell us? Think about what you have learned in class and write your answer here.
7:09
